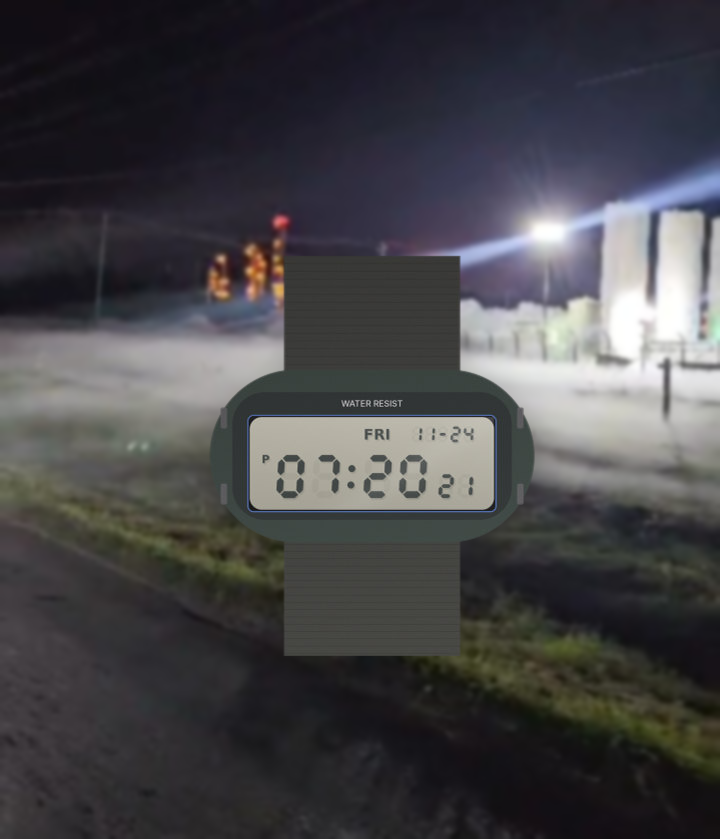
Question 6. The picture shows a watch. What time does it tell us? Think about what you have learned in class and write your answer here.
7:20:21
